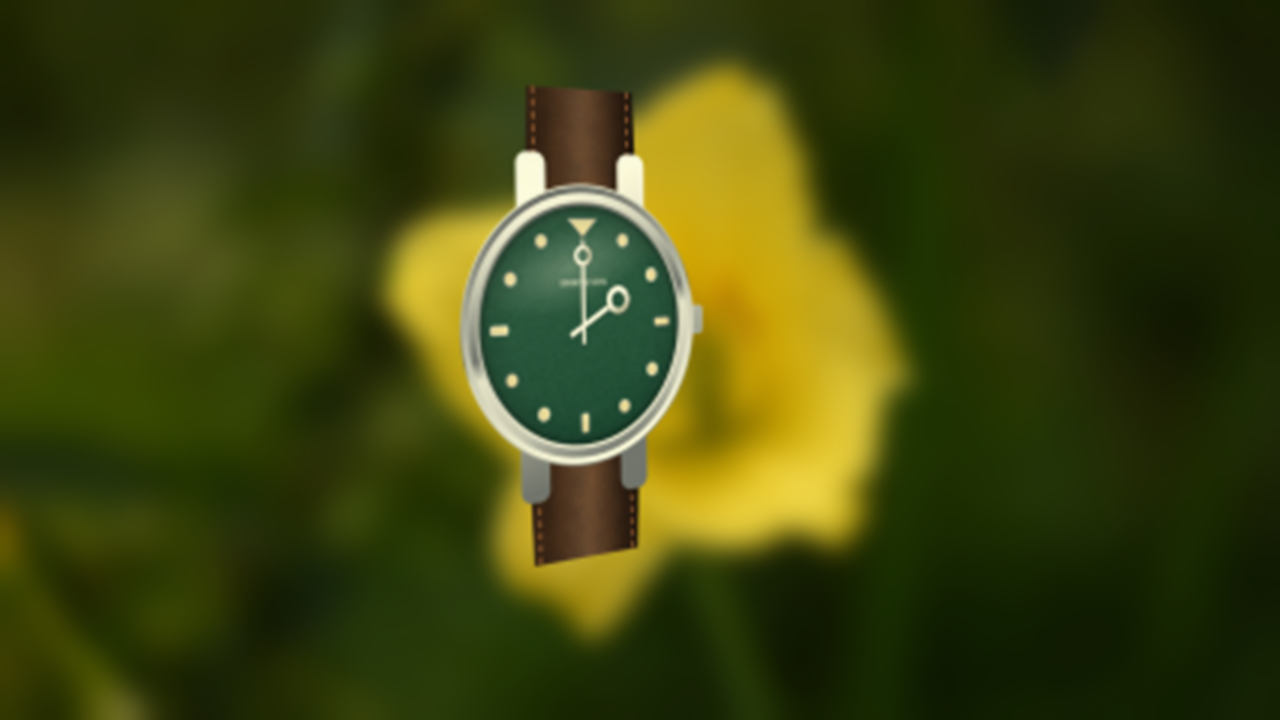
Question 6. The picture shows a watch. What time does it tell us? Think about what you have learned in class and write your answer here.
2:00
